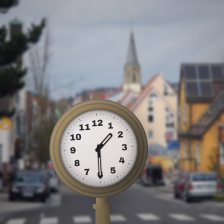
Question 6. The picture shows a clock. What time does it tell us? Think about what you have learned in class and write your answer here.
1:30
